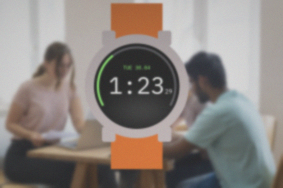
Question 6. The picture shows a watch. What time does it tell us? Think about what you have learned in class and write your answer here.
1:23
